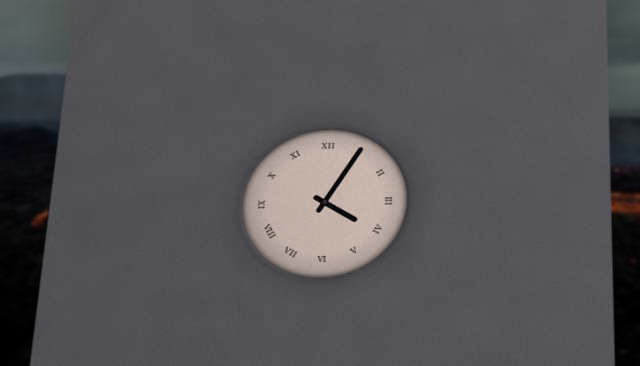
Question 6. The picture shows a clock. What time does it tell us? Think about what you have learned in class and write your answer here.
4:05
